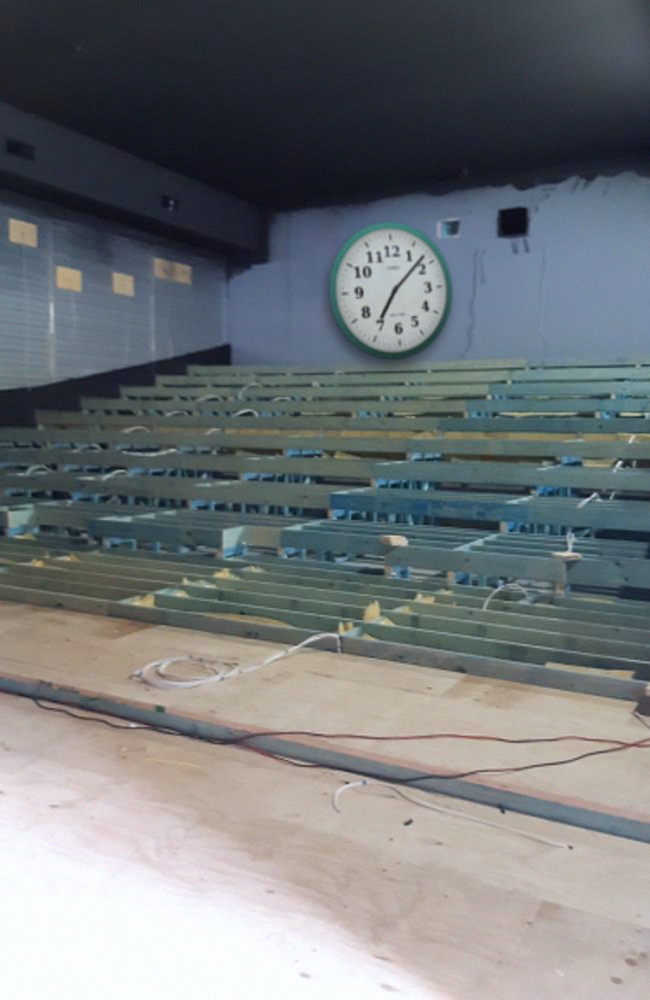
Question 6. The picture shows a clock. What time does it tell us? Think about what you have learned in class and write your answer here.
7:08
